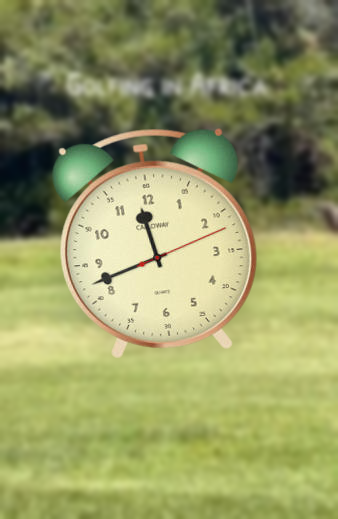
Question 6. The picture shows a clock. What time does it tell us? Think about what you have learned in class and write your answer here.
11:42:12
